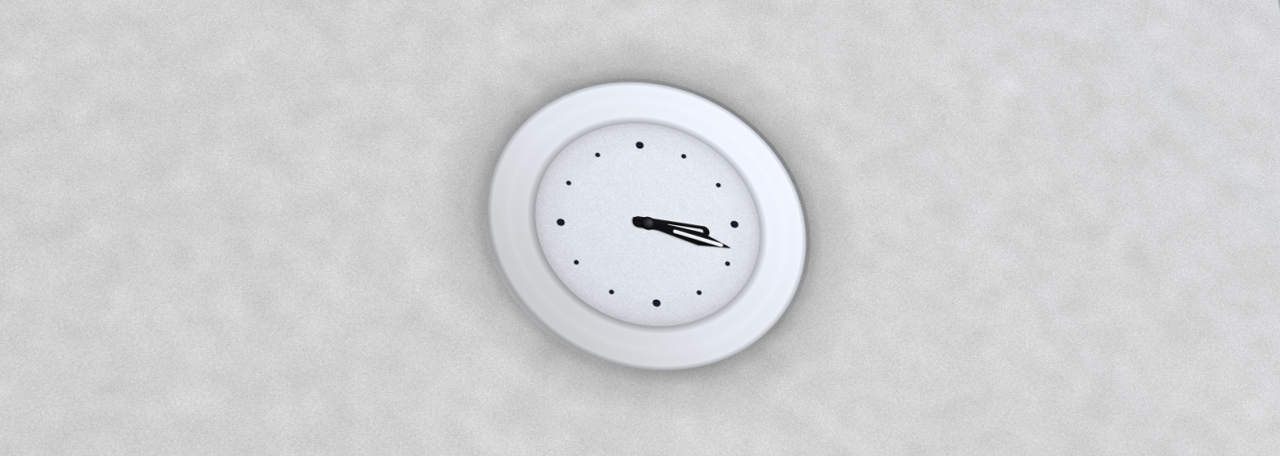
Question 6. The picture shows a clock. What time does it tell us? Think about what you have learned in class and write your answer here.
3:18
